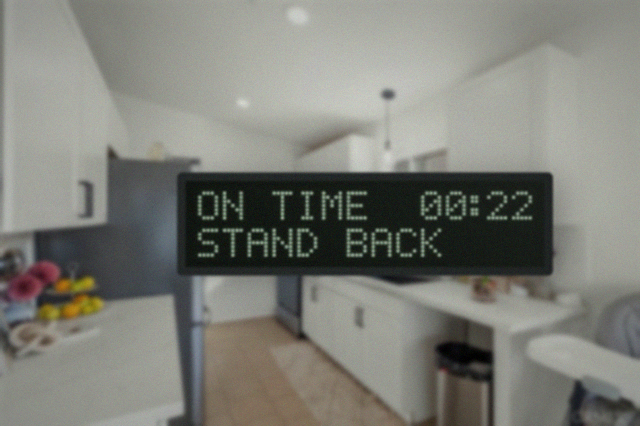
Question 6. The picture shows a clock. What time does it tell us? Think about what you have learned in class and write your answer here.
0:22
